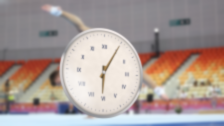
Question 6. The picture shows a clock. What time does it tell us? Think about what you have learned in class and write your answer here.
6:05
